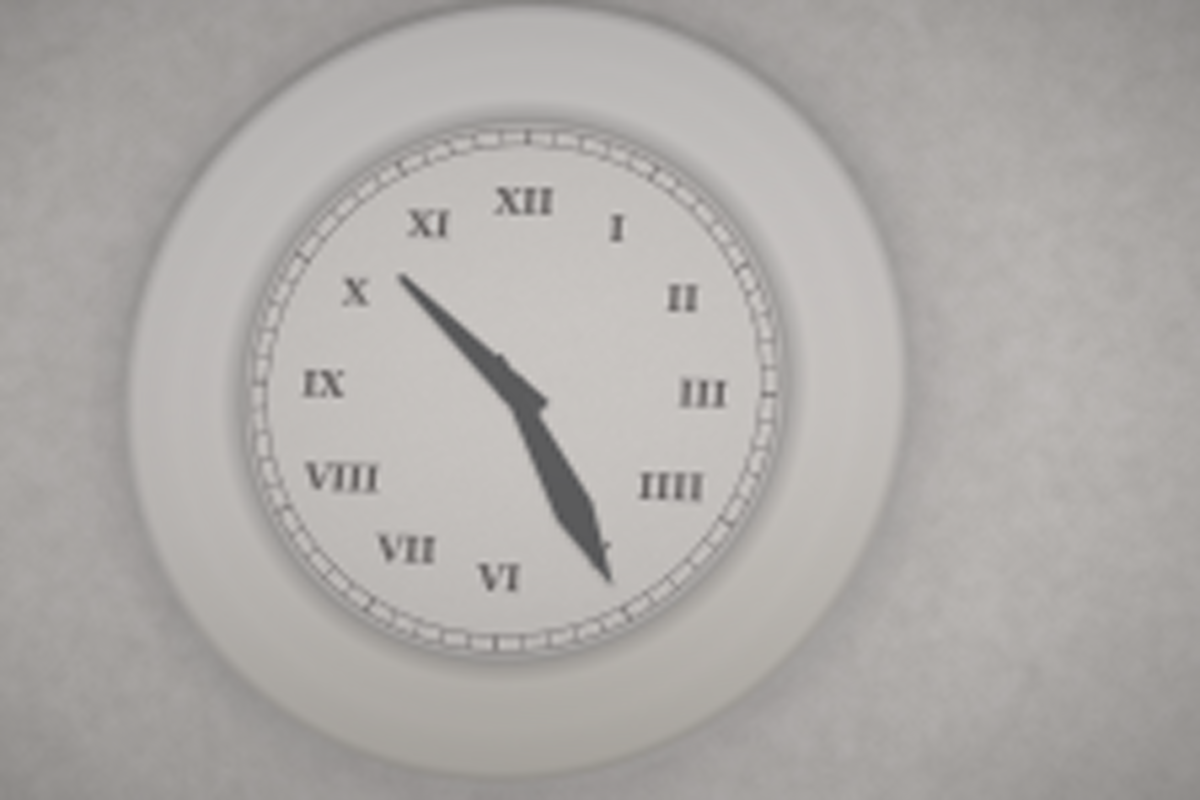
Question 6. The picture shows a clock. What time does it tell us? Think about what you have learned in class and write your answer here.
10:25
